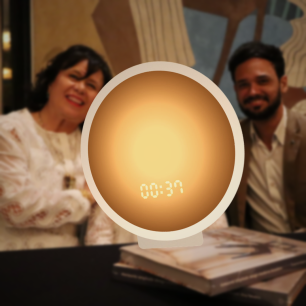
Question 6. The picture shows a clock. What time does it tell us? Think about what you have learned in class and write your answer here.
0:37
